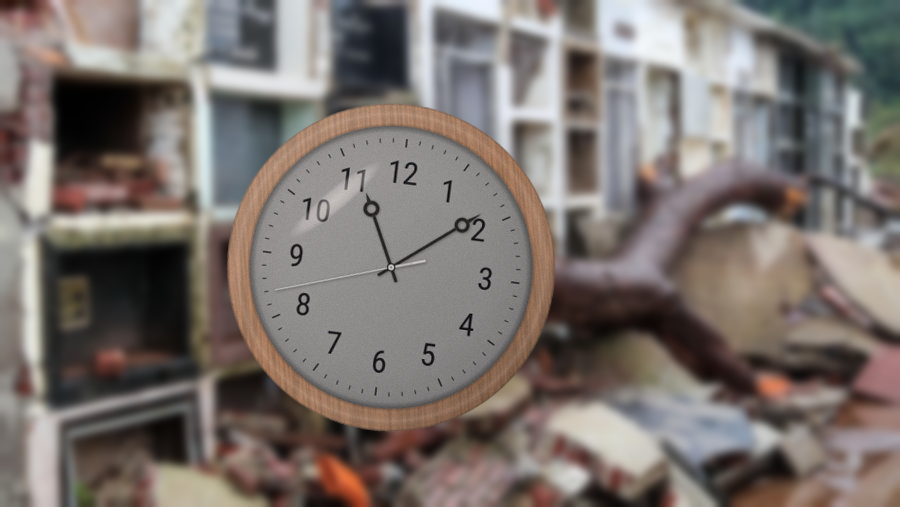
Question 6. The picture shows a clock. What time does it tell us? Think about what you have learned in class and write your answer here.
11:08:42
